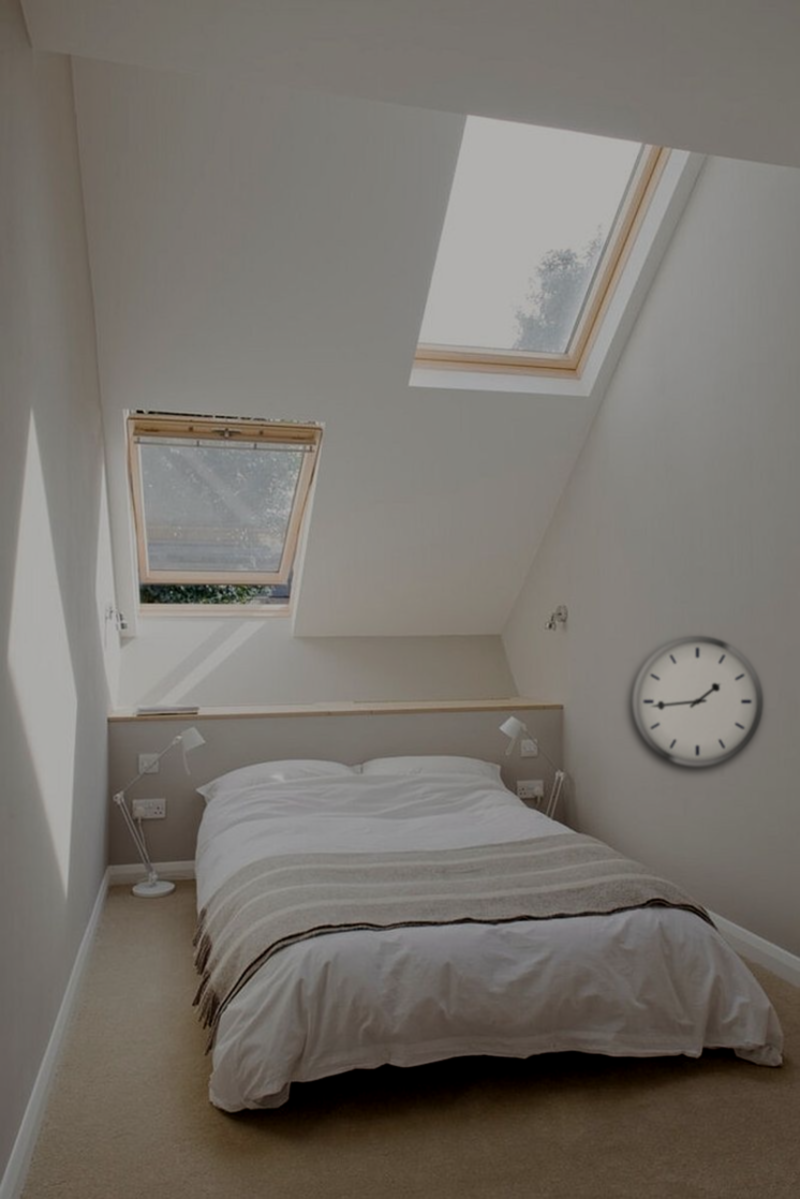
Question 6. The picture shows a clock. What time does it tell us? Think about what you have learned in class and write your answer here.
1:44
